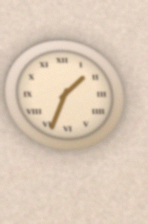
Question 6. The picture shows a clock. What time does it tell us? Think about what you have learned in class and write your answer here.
1:34
